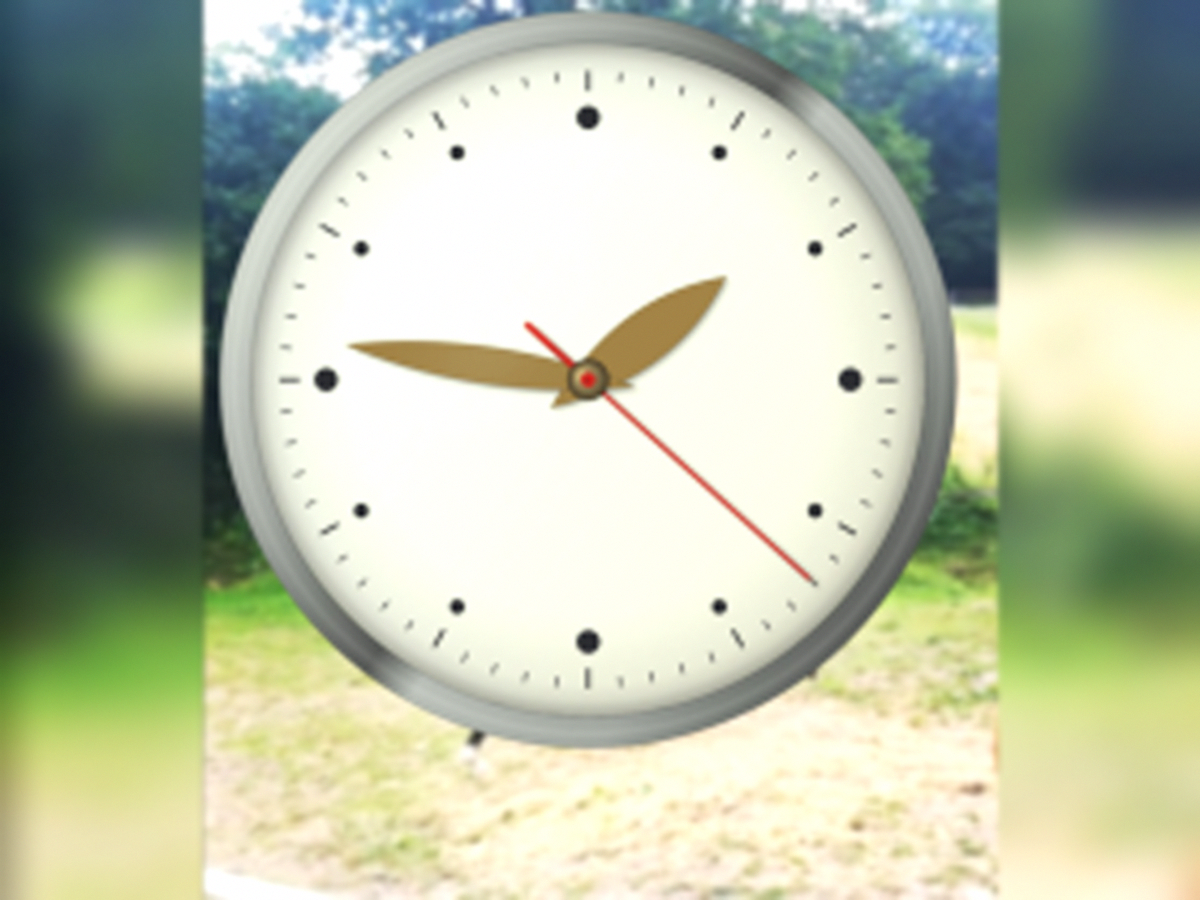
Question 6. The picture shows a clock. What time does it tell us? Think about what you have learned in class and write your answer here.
1:46:22
